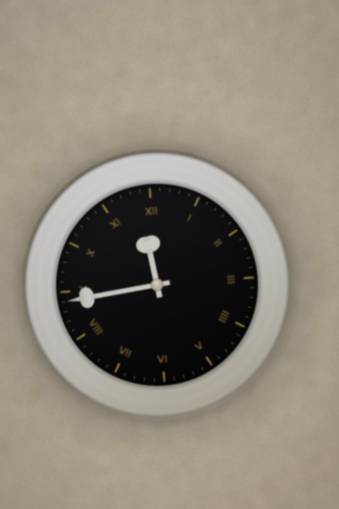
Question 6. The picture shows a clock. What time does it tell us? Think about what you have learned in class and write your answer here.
11:44
